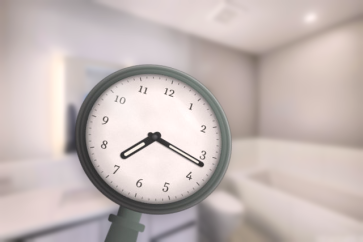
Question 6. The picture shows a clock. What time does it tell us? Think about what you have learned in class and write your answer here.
7:17
